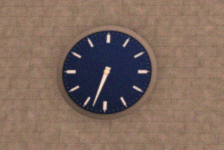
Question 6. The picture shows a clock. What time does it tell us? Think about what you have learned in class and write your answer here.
6:33
